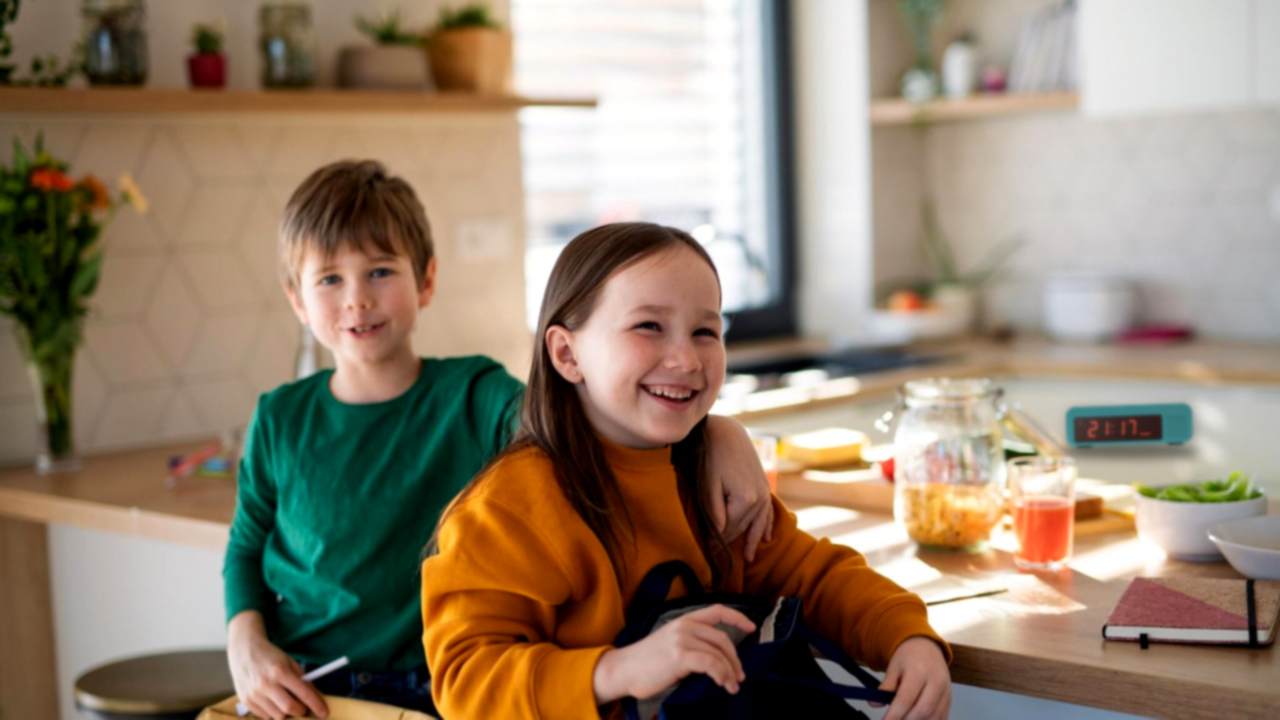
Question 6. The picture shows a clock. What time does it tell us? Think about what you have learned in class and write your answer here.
21:17
